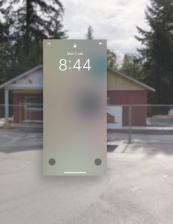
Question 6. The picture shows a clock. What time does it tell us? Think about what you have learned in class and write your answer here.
8:44
